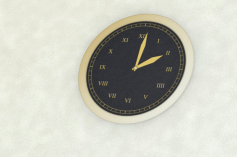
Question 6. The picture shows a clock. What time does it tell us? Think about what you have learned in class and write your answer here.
2:01
